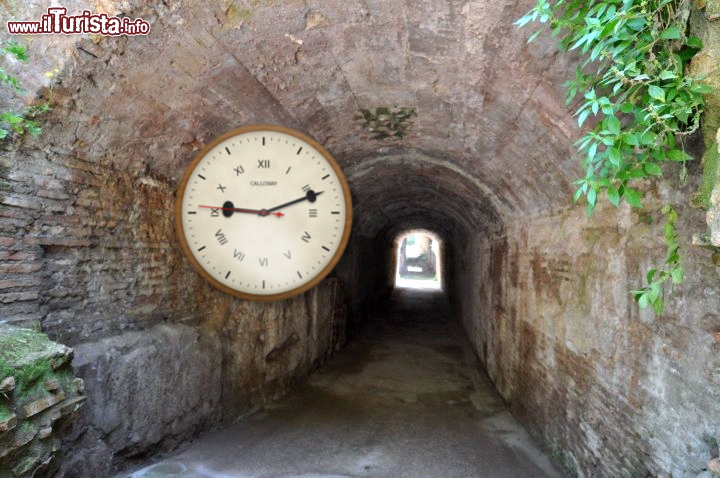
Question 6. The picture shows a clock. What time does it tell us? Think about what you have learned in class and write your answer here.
9:11:46
